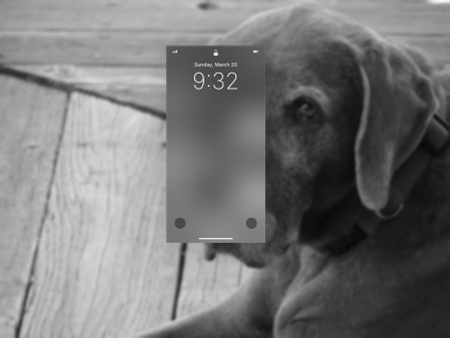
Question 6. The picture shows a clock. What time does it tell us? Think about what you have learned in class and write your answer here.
9:32
